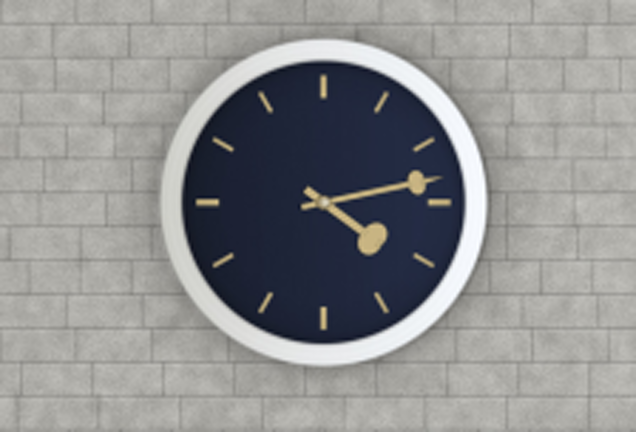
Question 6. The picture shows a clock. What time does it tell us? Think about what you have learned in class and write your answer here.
4:13
